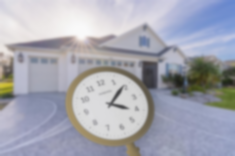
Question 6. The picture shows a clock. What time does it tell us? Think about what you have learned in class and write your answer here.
4:09
